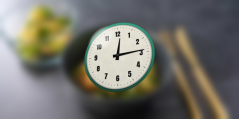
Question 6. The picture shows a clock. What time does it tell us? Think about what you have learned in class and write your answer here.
12:14
